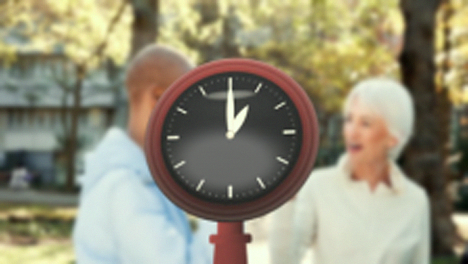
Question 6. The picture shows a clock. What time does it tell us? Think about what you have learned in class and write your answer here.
1:00
